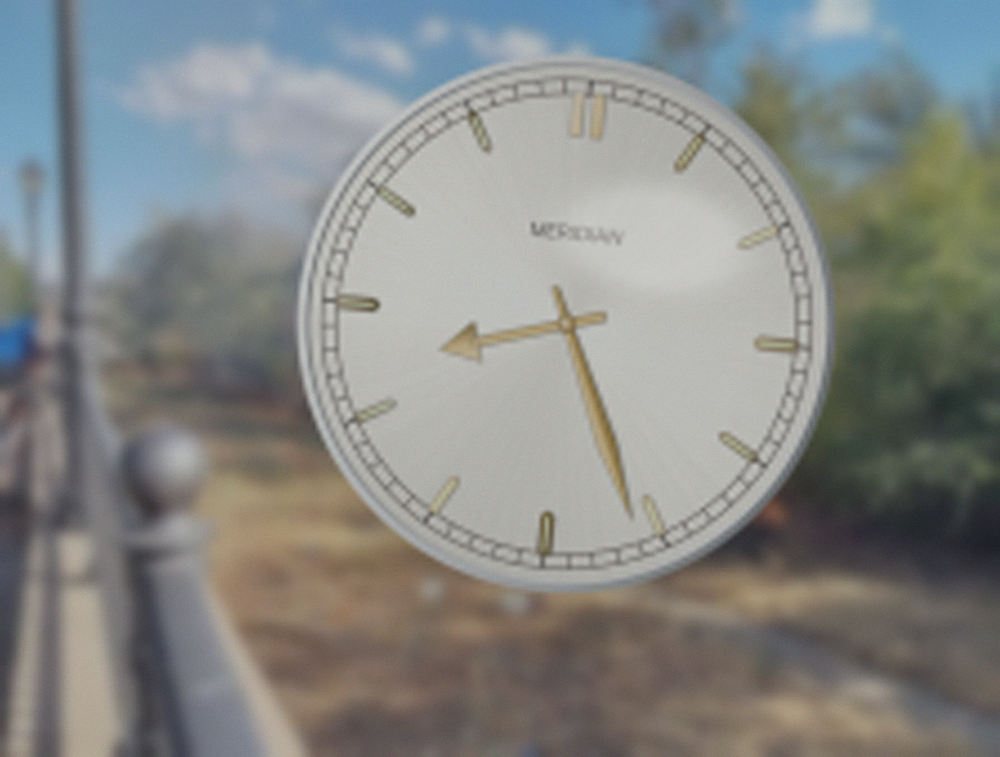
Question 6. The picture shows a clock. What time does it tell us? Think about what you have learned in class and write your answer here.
8:26
